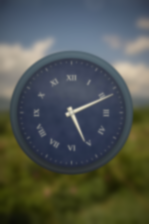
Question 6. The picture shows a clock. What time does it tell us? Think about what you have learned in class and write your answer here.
5:11
